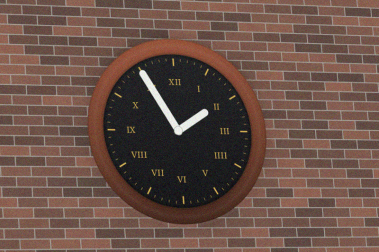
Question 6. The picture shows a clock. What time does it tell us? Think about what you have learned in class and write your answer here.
1:55
